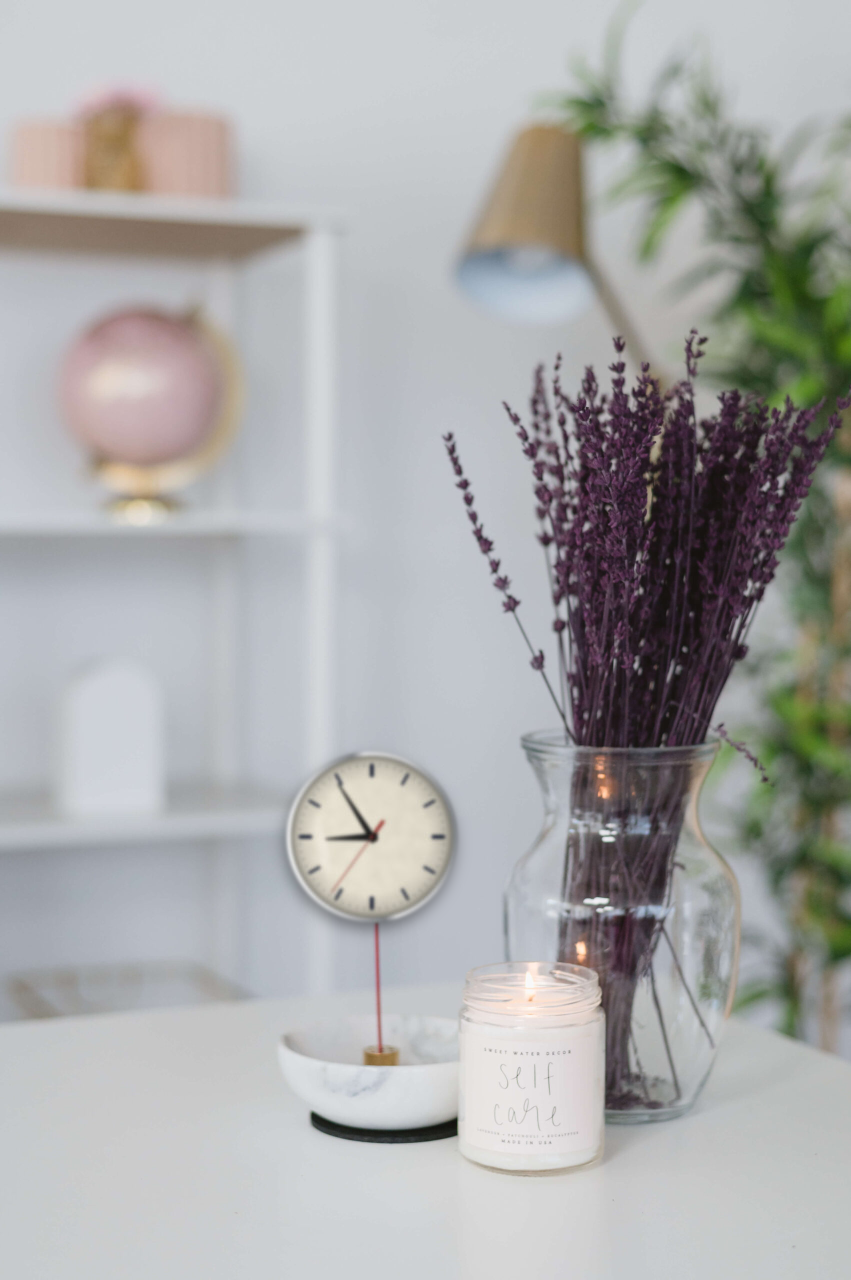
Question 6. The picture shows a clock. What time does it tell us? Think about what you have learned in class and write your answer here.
8:54:36
